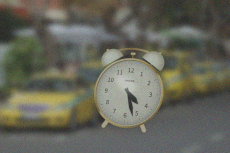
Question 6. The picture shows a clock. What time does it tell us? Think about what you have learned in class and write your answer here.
4:27
